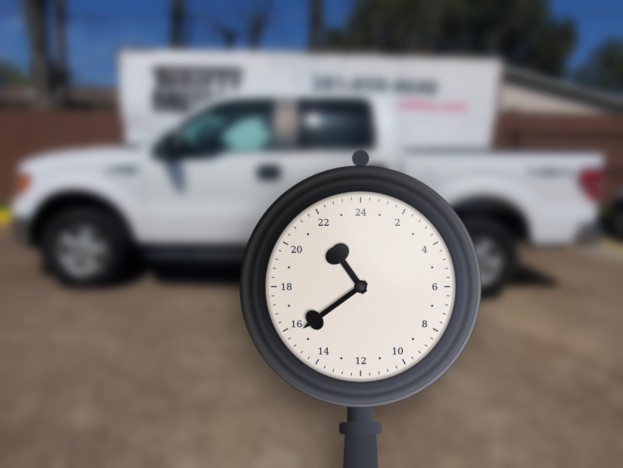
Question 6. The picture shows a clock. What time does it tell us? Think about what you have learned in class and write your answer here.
21:39
